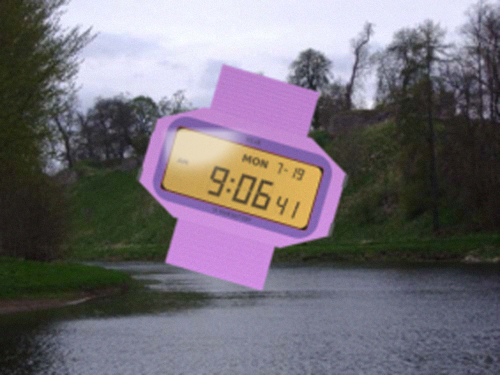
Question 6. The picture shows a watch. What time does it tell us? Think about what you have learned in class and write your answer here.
9:06:41
